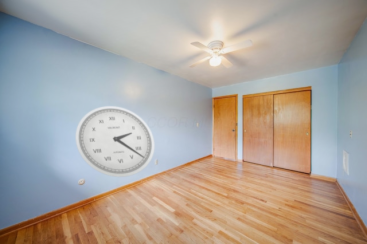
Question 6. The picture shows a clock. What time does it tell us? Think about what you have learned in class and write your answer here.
2:22
